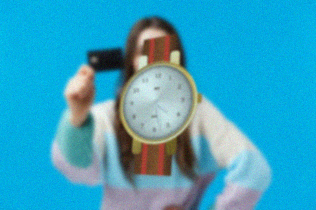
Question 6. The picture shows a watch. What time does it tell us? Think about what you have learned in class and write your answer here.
4:28
